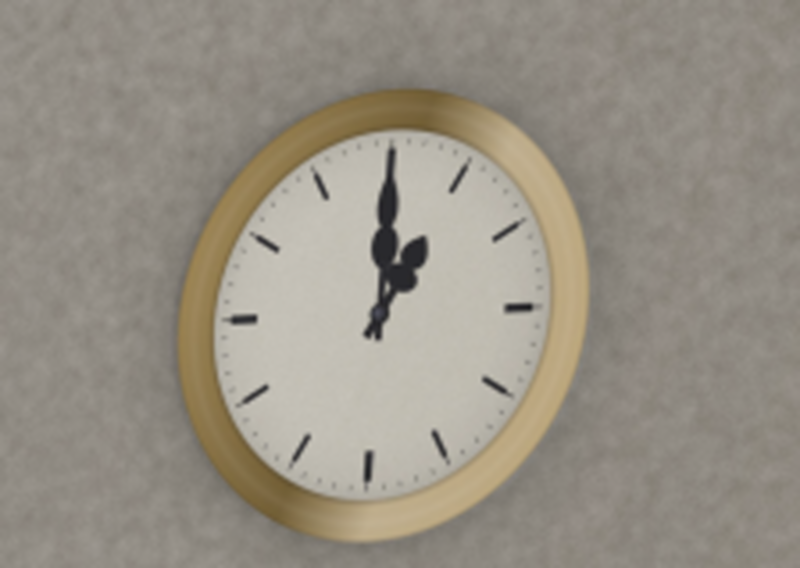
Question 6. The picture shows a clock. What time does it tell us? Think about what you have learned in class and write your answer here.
1:00
